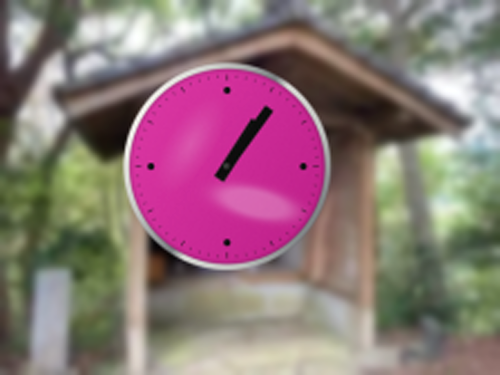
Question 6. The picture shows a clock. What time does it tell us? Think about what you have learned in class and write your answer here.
1:06
